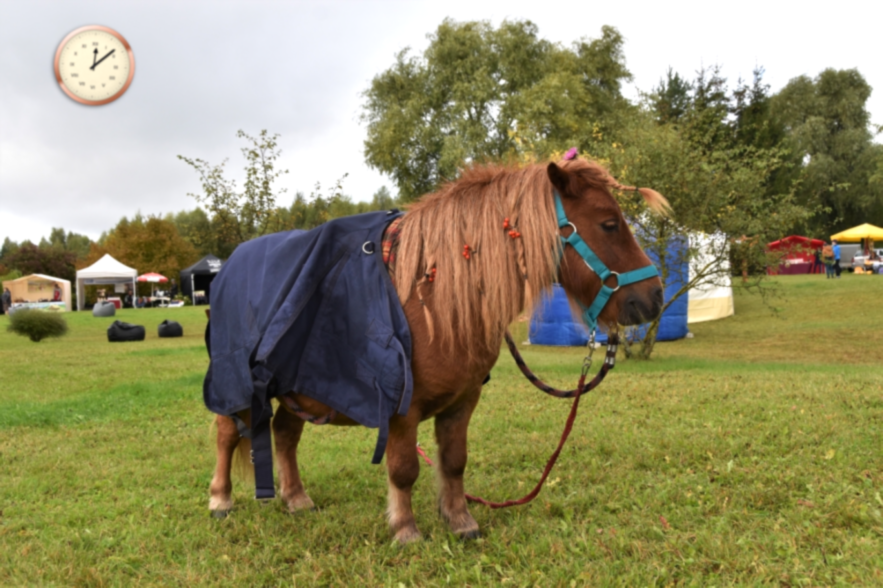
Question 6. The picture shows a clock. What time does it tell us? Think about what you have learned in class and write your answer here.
12:08
